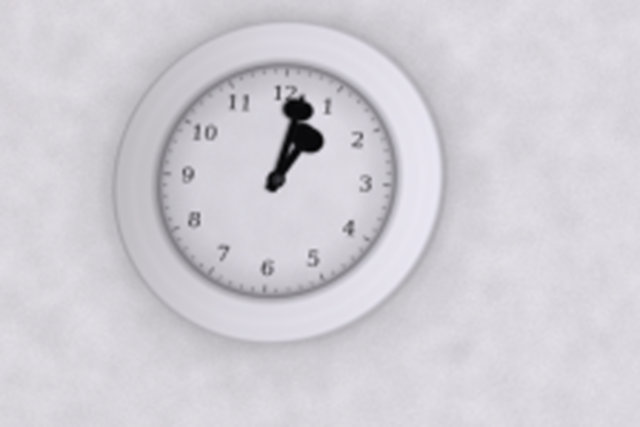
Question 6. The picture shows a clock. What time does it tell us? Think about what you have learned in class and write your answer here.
1:02
